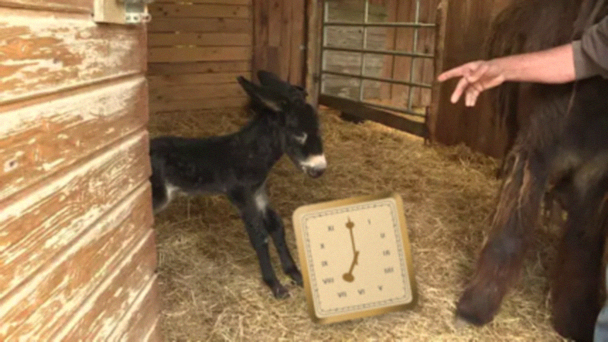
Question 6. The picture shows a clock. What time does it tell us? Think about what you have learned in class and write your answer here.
7:00
